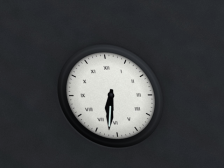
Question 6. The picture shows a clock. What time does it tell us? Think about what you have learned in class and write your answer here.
6:32
